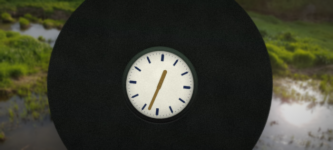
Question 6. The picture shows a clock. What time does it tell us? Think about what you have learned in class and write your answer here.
12:33
